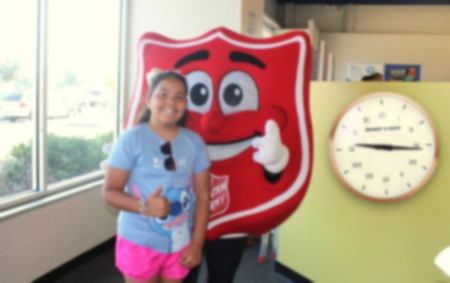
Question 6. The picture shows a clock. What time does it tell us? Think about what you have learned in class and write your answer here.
9:16
